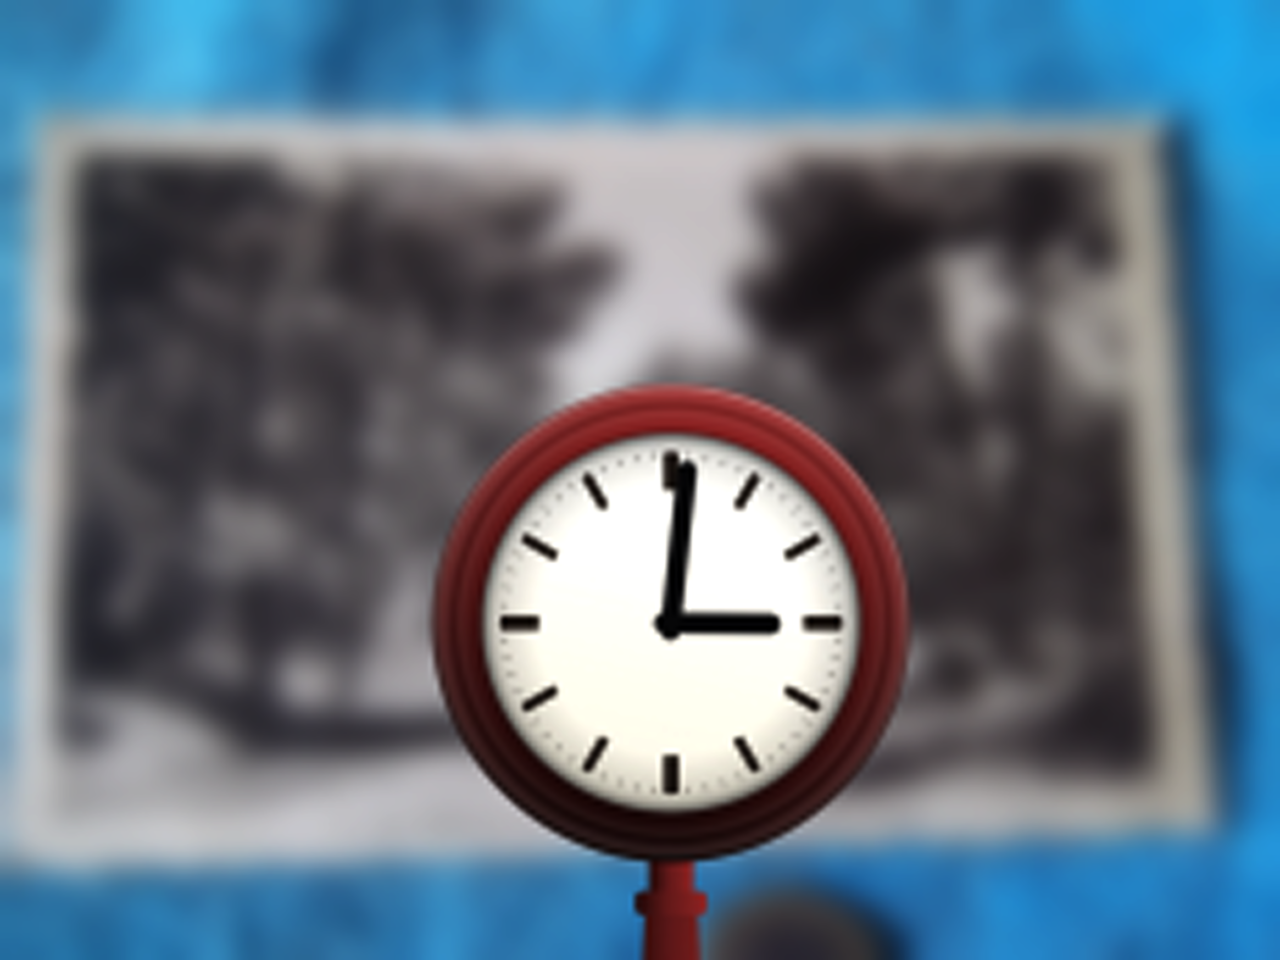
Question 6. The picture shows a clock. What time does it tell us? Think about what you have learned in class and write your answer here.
3:01
